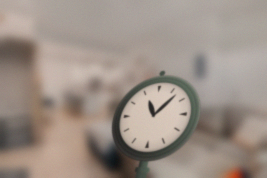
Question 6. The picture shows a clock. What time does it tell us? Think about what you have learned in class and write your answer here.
11:07
